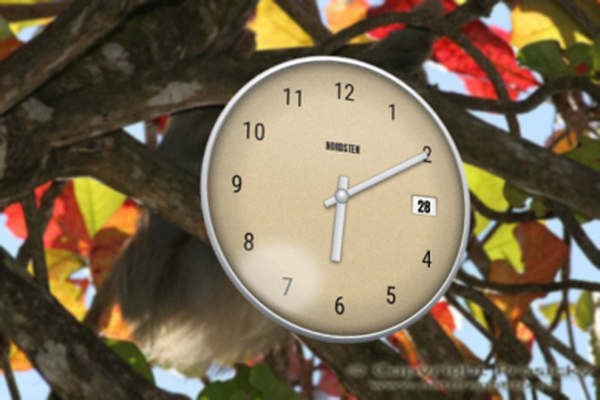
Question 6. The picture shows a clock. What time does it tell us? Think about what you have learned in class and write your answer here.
6:10
